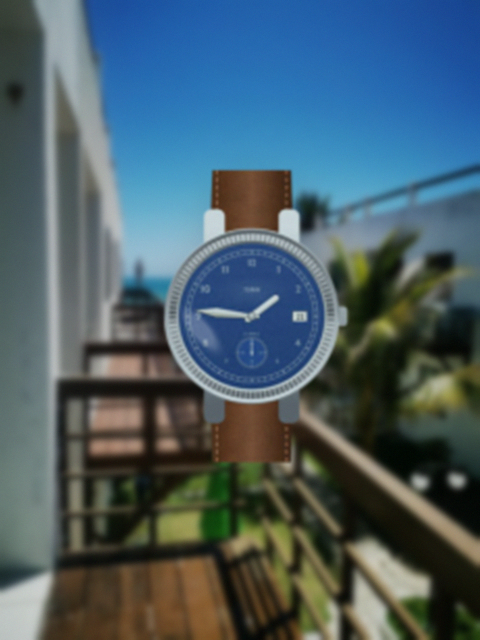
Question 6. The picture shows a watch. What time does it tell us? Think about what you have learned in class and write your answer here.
1:46
